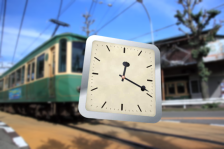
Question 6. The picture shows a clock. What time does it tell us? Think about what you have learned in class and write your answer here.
12:19
